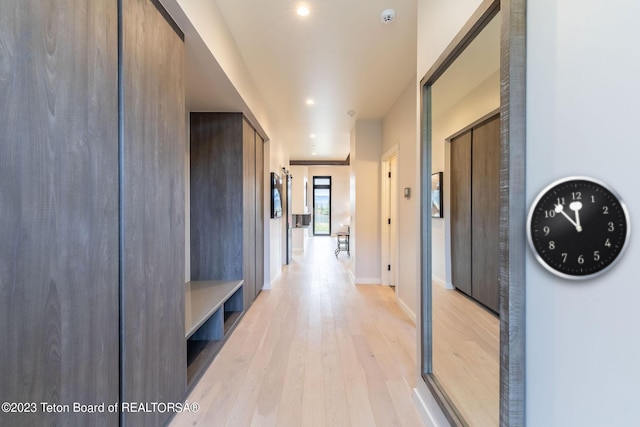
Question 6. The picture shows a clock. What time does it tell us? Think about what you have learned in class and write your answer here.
11:53
